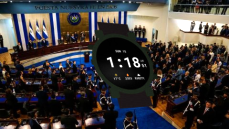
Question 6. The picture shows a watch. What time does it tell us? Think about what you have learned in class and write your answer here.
1:18
